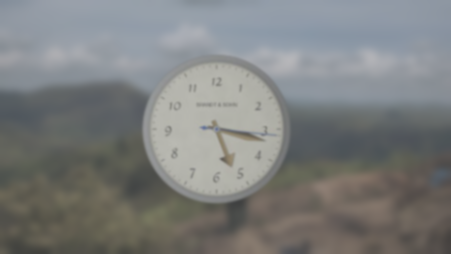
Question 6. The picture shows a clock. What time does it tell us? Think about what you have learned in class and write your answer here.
5:17:16
